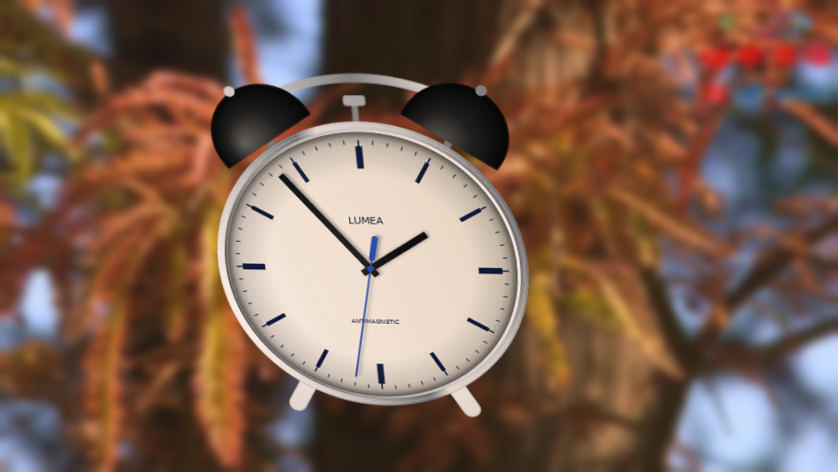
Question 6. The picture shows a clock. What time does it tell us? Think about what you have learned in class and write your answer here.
1:53:32
